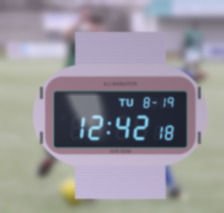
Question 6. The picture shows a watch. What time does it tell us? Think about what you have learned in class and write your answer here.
12:42:18
